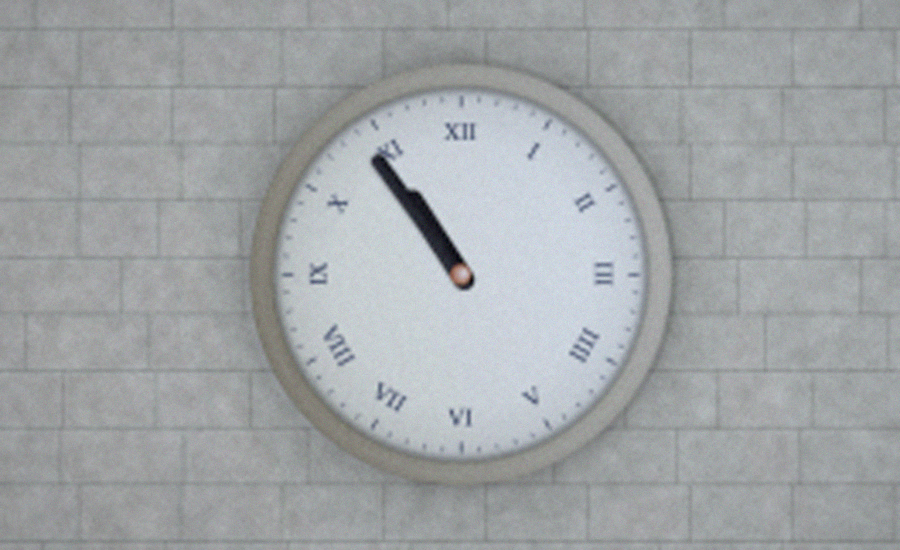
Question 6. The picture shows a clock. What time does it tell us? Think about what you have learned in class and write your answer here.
10:54
